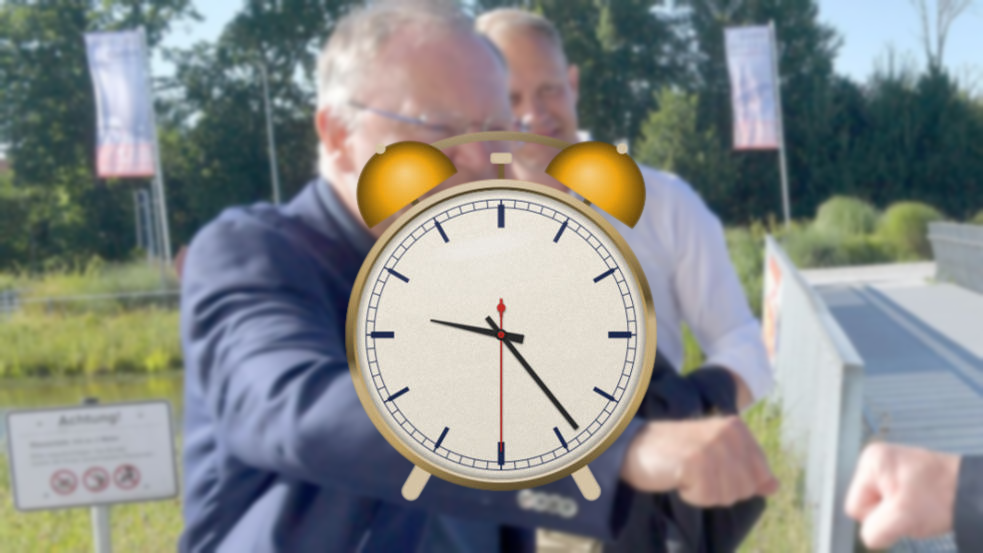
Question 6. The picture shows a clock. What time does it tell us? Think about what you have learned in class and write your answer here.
9:23:30
